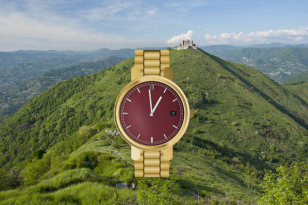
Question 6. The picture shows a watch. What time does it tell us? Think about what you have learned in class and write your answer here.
12:59
